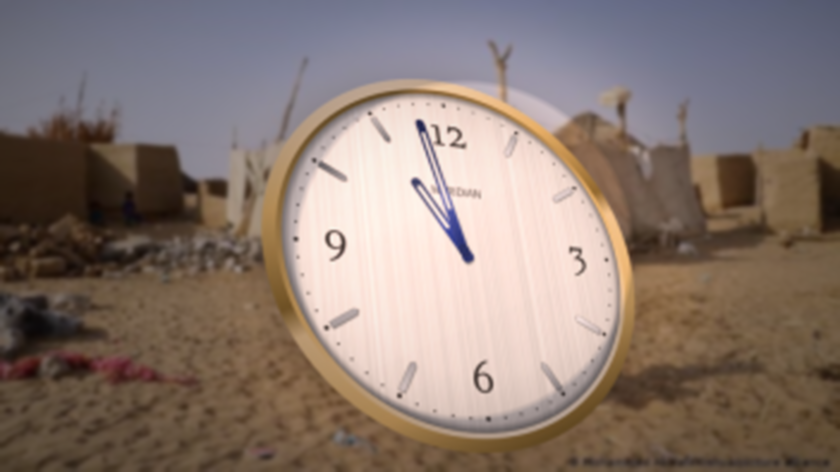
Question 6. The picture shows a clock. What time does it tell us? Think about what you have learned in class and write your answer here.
10:58
